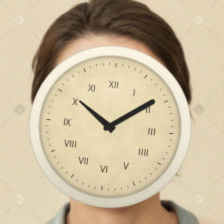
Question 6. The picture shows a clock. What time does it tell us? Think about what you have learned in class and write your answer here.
10:09
